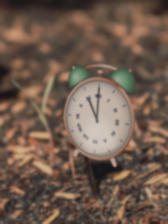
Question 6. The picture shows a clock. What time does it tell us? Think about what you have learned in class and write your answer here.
11:00
